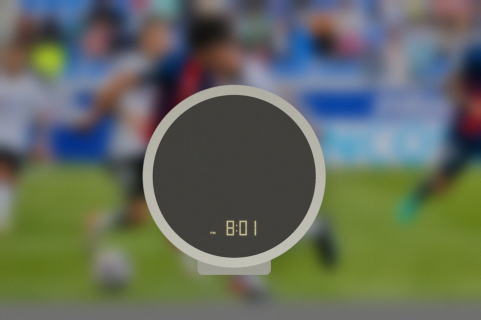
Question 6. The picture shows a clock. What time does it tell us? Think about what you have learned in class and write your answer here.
8:01
